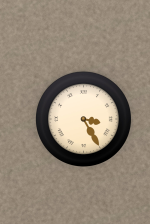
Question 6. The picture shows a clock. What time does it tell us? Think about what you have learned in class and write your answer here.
3:25
